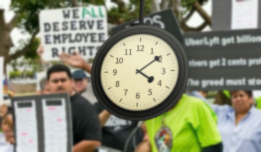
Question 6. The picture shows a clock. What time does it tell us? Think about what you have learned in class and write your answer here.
4:09
